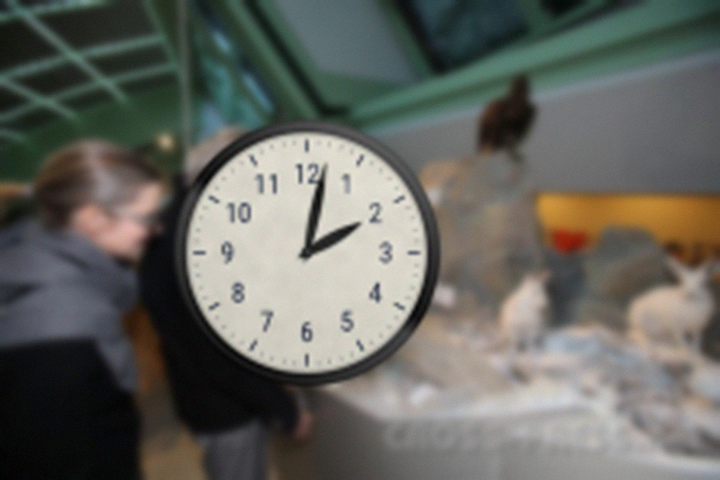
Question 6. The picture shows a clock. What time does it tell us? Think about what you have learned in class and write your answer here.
2:02
